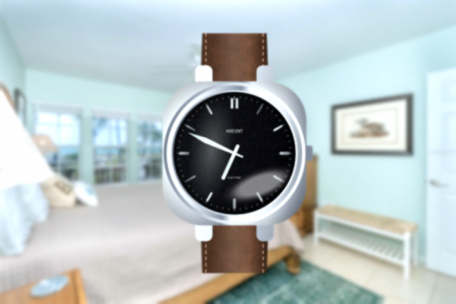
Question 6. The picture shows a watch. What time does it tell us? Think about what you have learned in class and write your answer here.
6:49
